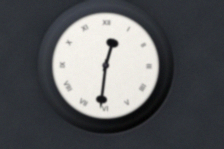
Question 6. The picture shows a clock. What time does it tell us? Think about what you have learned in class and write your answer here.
12:31
